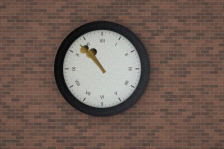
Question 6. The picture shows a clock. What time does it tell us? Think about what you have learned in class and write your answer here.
10:53
